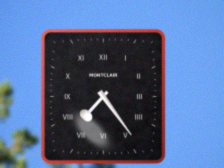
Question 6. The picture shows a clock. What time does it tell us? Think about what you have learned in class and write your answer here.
7:24
